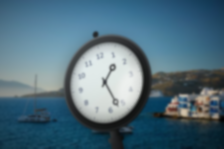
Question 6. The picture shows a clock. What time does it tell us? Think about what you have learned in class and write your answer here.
1:27
